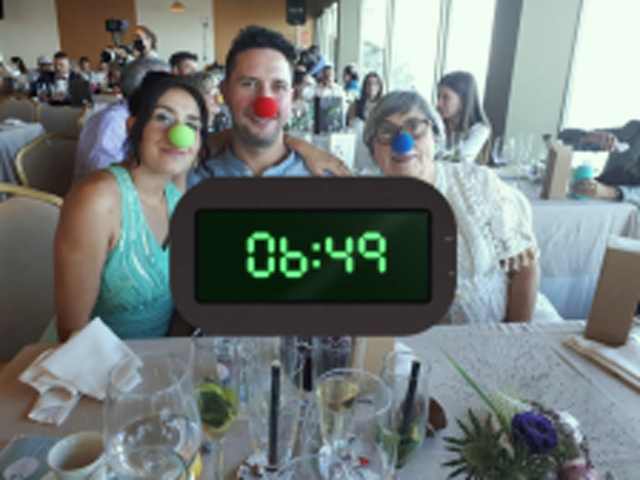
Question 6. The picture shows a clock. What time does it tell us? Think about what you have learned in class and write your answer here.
6:49
